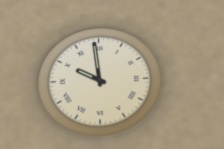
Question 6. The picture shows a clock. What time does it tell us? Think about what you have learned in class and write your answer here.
9:59
